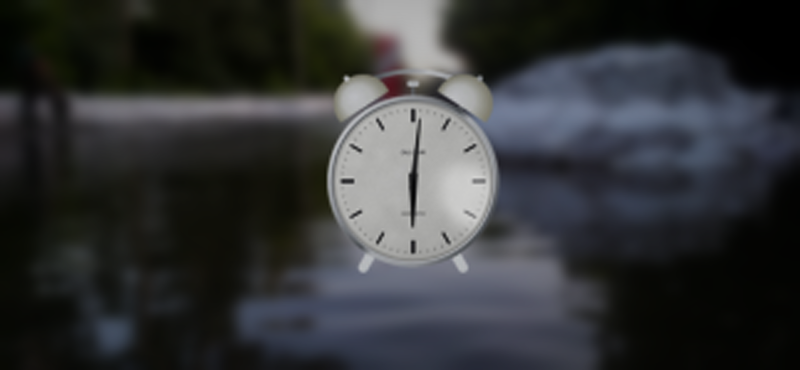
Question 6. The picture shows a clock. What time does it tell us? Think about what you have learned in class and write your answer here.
6:01
